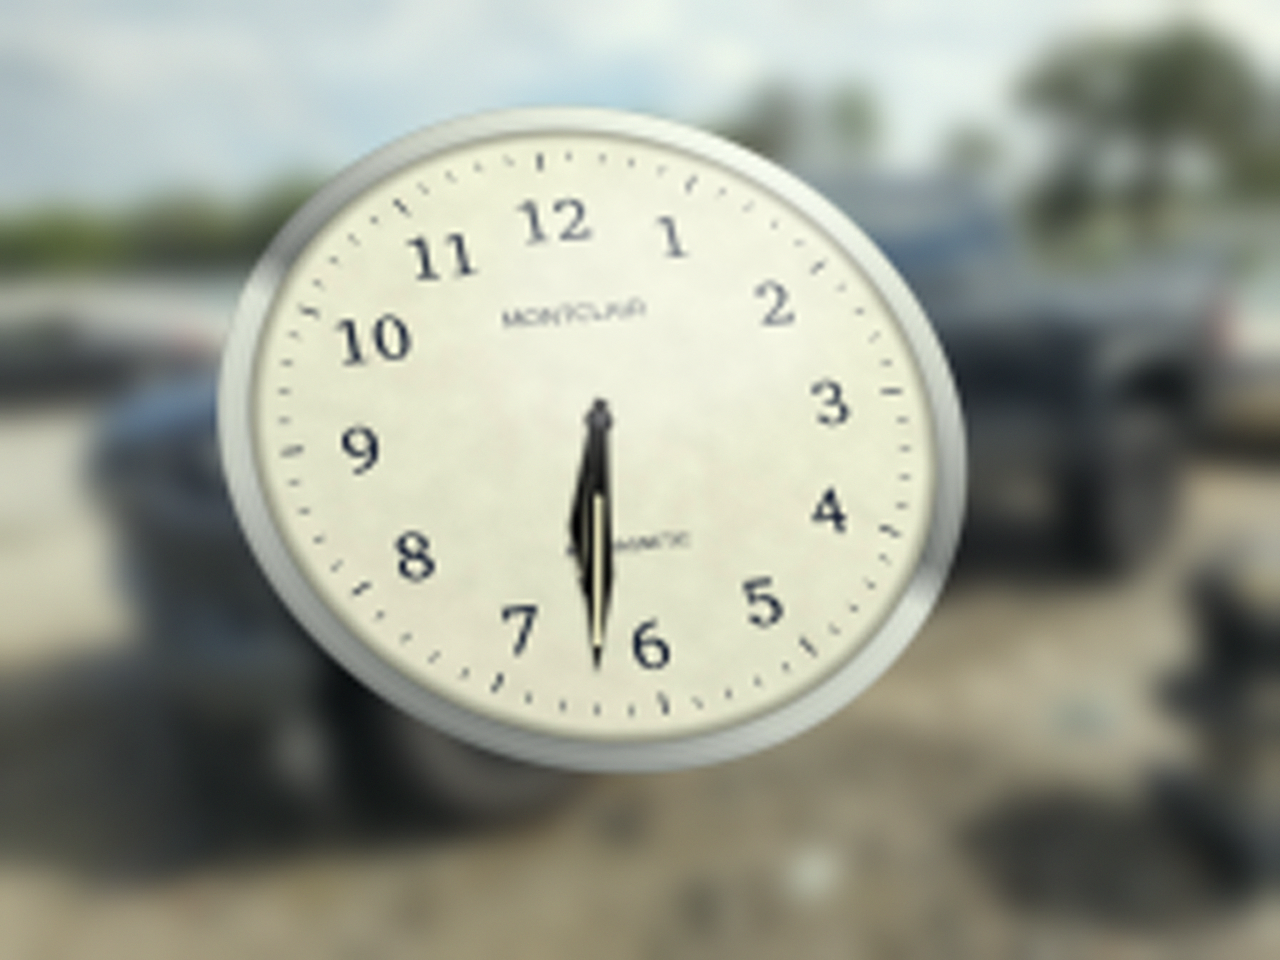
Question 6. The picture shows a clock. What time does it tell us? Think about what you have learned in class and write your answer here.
6:32
